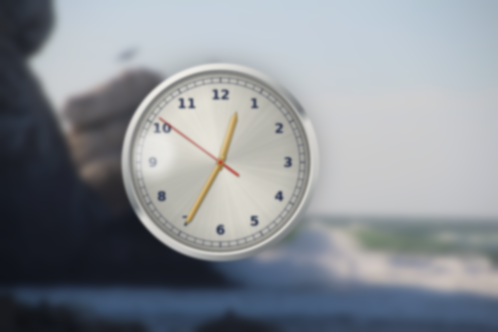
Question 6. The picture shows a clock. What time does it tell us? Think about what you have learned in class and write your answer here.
12:34:51
